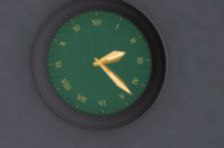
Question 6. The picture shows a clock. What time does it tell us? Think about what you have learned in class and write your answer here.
2:23
